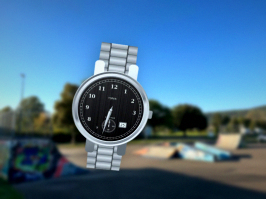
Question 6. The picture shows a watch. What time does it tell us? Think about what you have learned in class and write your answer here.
6:32
